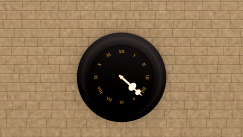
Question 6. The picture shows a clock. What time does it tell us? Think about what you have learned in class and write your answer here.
4:22
